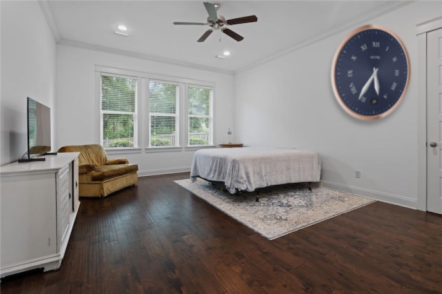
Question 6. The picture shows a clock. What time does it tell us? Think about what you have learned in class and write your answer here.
5:36
